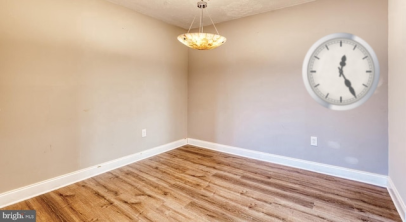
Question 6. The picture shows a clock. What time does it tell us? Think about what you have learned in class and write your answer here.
12:25
